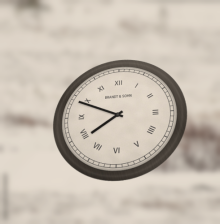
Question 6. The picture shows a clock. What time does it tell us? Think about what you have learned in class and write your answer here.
7:49
